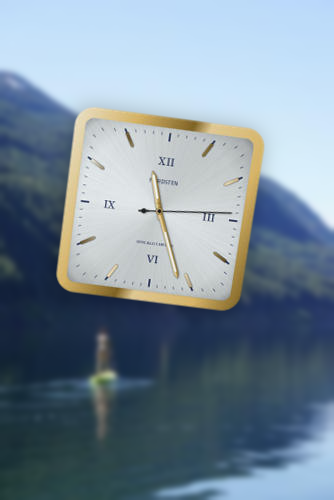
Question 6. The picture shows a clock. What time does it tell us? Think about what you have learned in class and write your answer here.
11:26:14
